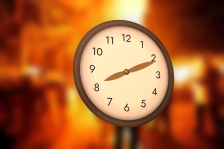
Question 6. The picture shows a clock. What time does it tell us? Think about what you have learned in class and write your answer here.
8:11
